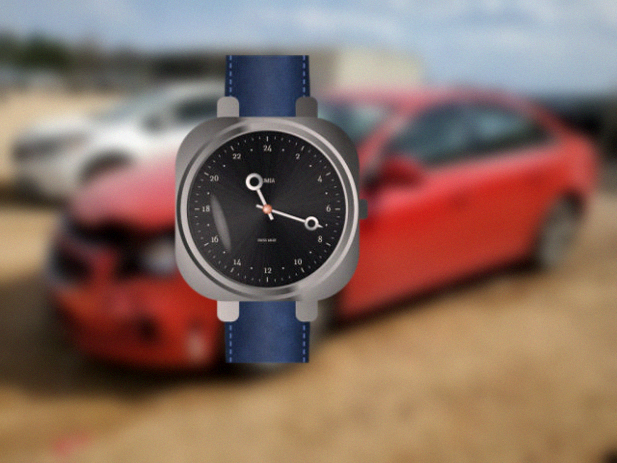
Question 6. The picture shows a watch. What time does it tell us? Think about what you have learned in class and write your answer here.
22:18
